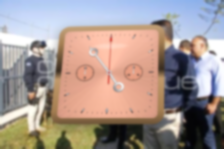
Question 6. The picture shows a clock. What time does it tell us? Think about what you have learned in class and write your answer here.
4:54
